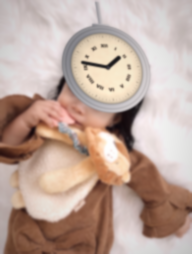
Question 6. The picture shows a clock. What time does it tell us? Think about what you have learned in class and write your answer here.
1:47
